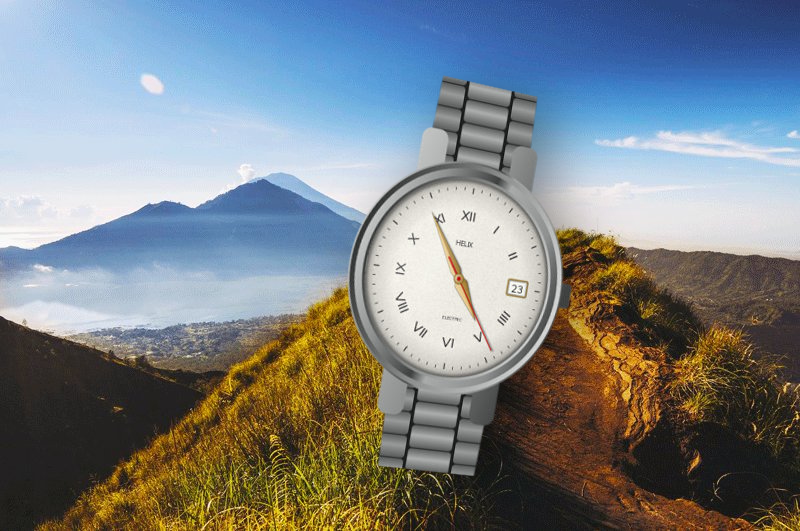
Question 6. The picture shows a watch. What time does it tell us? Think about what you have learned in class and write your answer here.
4:54:24
